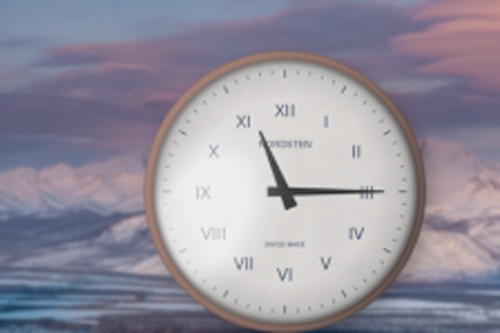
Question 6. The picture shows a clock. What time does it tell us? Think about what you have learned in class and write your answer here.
11:15
